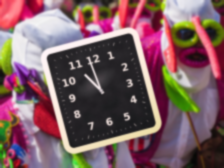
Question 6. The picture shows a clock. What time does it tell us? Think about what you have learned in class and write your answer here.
10:59
